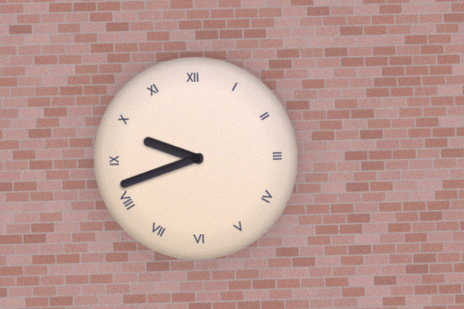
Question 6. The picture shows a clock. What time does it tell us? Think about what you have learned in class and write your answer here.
9:42
